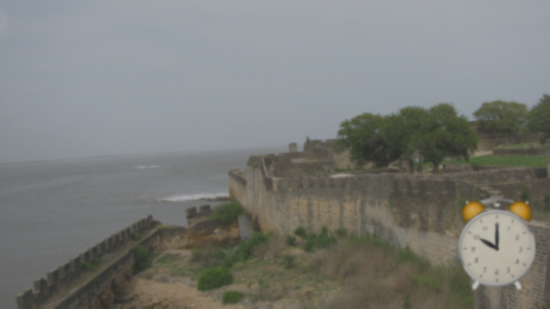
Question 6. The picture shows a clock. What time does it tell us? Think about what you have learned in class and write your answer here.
10:00
